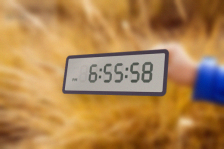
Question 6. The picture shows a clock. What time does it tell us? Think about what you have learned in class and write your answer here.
6:55:58
